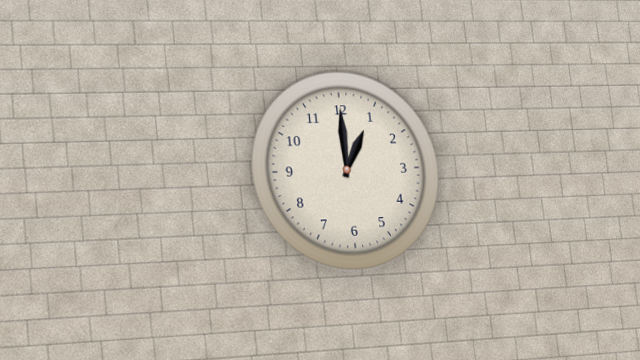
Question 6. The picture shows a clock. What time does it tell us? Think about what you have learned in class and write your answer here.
1:00
